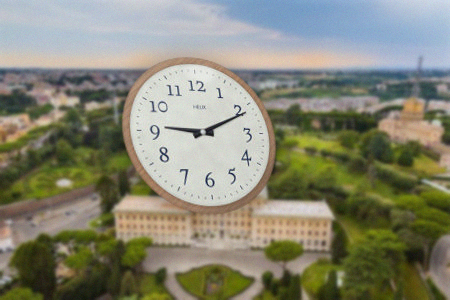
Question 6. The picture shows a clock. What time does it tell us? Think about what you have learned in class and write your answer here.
9:11
